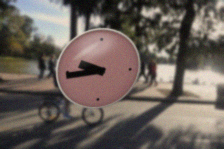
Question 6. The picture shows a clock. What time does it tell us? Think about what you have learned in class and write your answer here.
9:44
